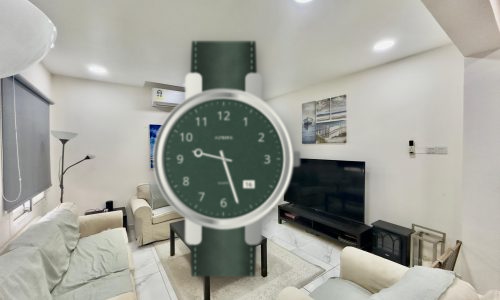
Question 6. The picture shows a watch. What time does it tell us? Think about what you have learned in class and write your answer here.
9:27
